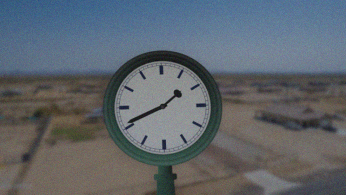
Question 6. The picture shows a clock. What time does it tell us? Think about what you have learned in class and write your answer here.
1:41
